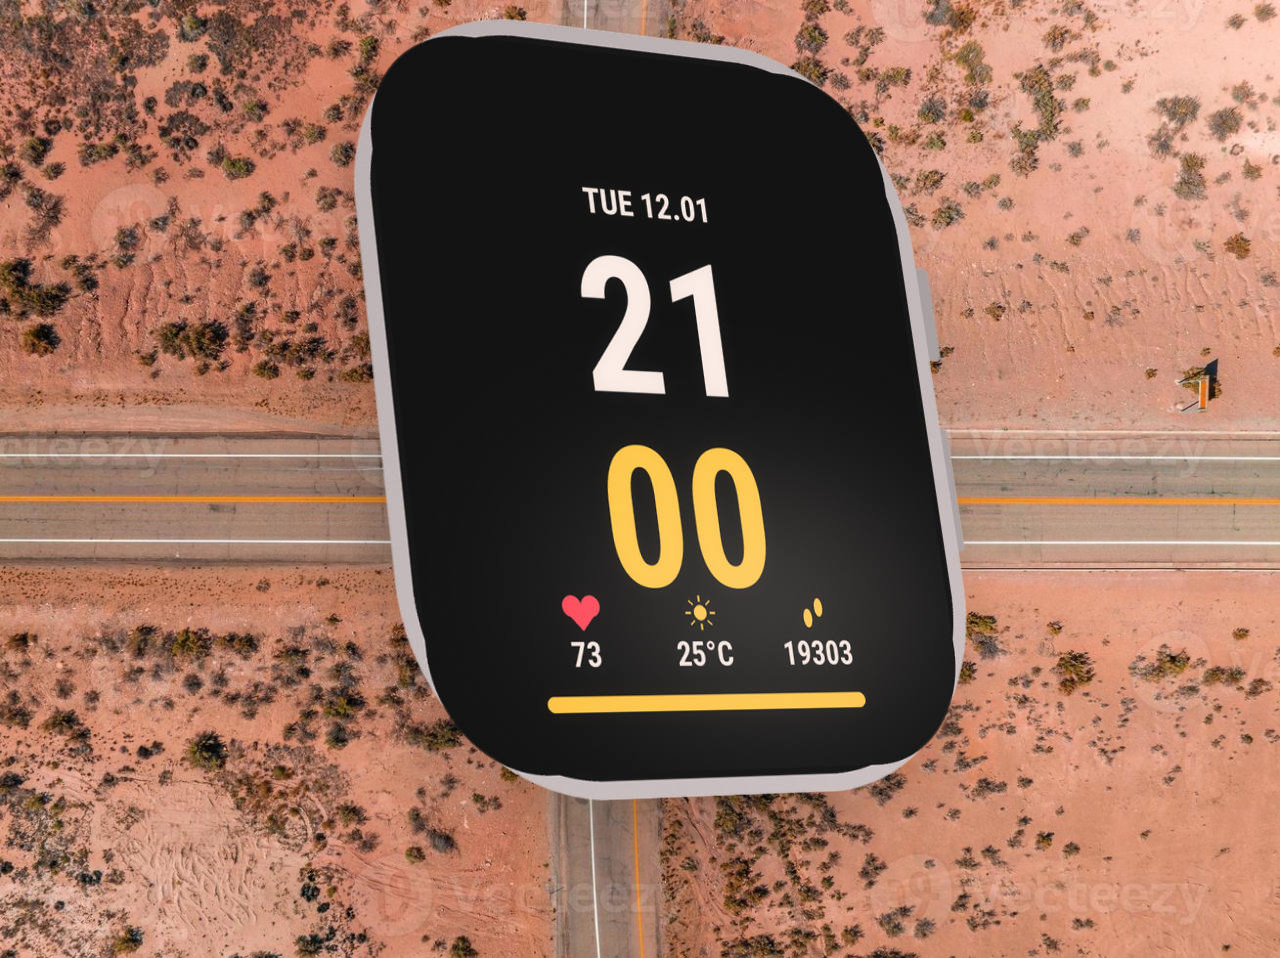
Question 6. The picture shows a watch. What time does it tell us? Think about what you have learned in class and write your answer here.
21:00
